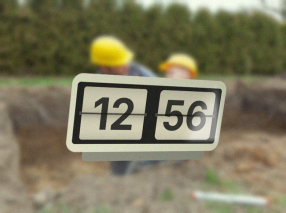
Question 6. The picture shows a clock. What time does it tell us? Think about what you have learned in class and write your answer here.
12:56
